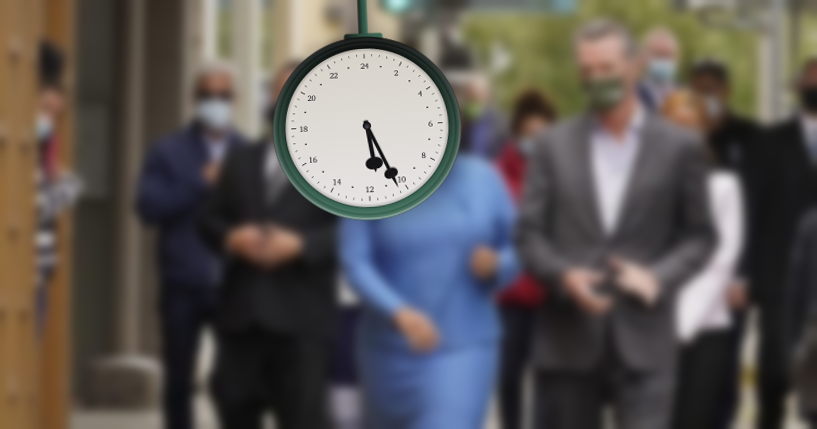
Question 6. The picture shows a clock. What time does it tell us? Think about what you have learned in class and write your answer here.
11:26
